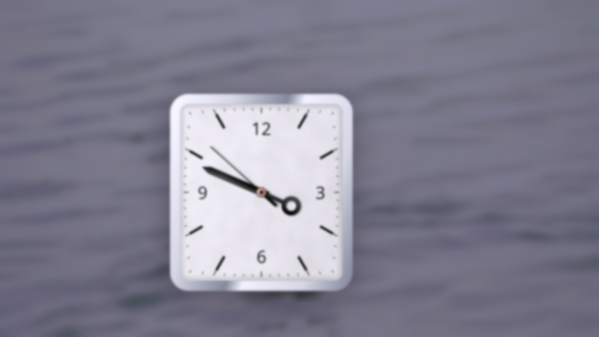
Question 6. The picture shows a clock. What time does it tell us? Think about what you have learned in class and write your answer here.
3:48:52
